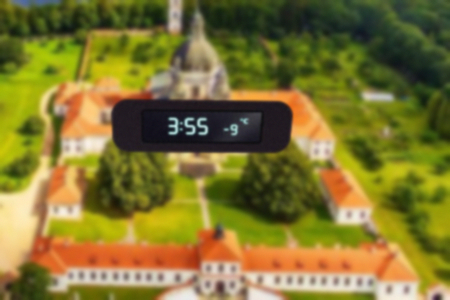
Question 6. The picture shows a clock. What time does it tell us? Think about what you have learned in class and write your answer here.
3:55
